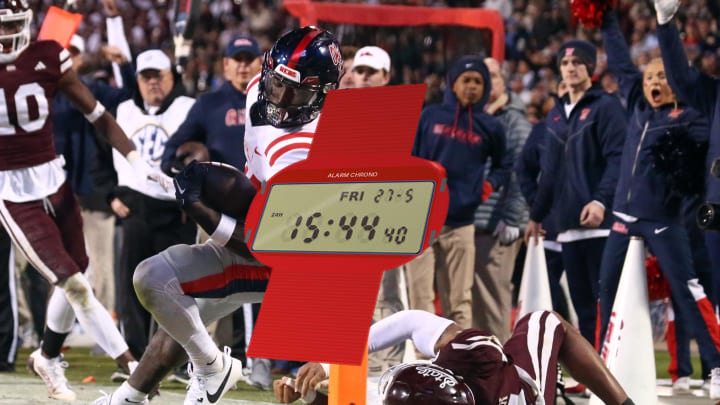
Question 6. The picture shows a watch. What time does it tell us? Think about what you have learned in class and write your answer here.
15:44:40
